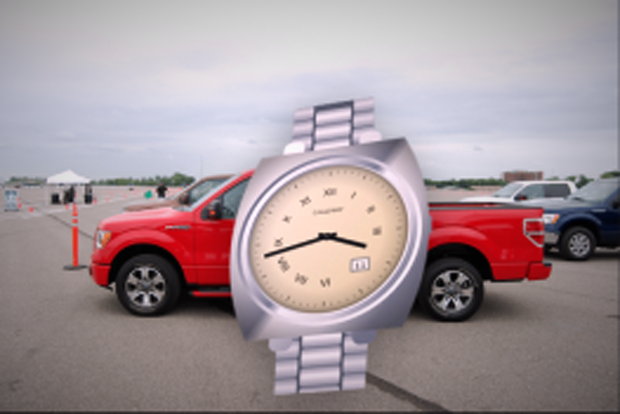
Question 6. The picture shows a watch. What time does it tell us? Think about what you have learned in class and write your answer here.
3:43
